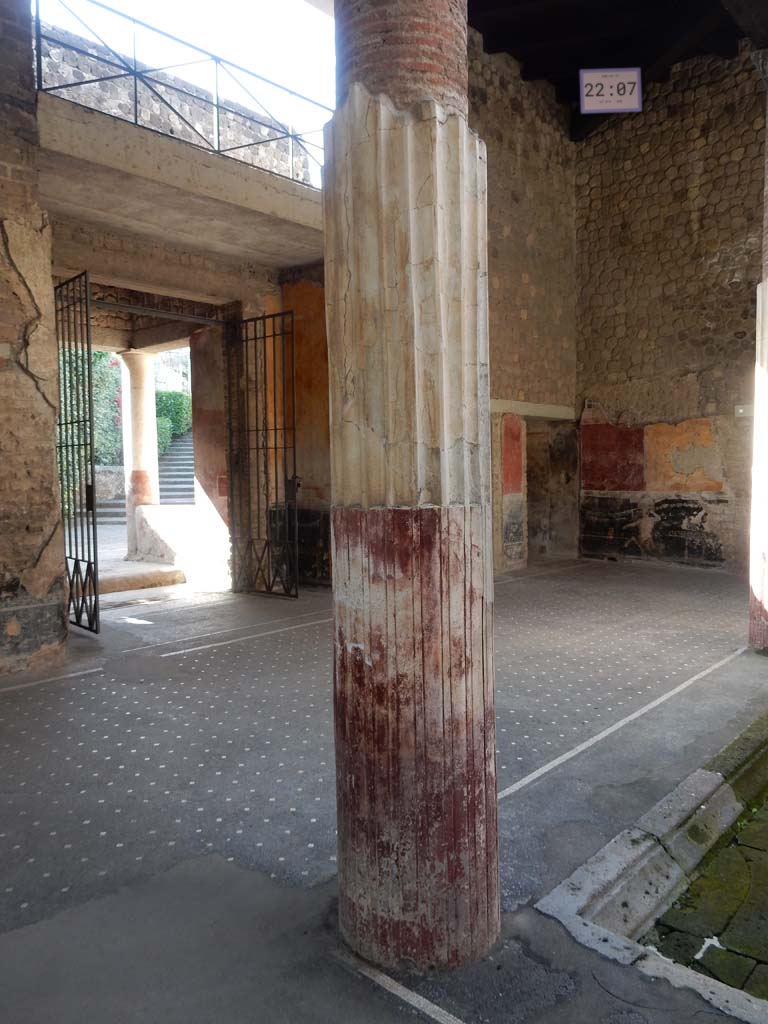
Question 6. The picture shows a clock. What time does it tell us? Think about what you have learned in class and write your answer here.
22:07
